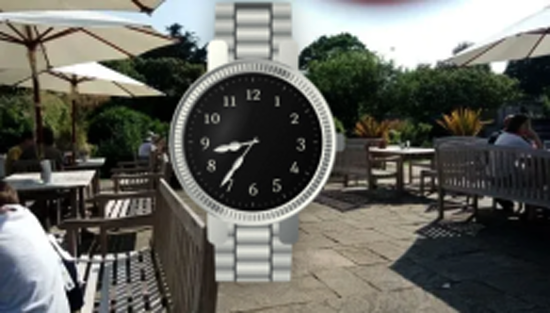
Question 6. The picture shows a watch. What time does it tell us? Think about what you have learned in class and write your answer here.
8:36
